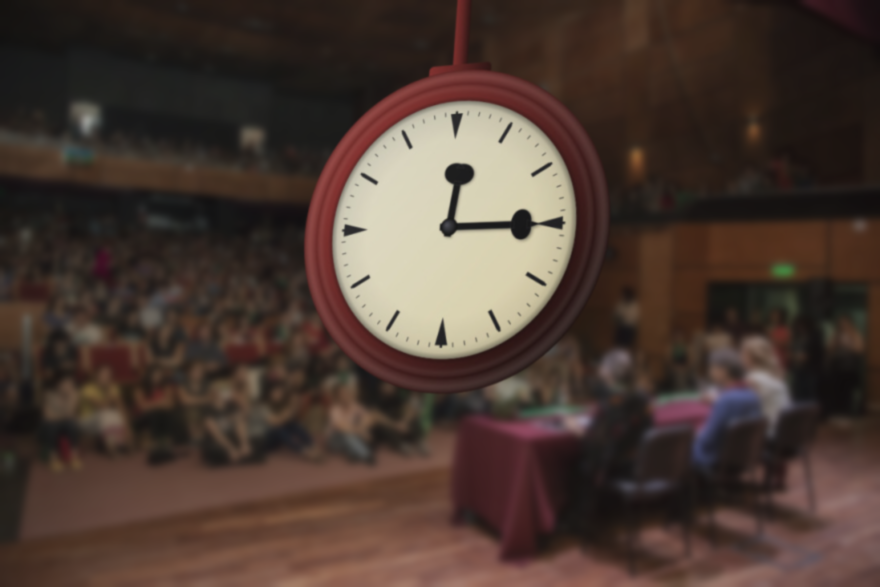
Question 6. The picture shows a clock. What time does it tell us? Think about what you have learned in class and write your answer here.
12:15
